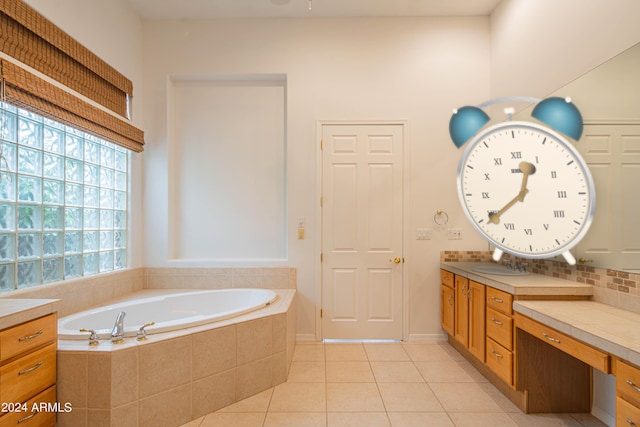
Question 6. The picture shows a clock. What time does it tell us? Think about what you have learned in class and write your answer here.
12:39
